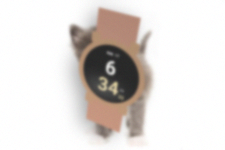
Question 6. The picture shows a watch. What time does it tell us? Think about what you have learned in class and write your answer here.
6:34
